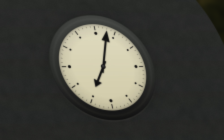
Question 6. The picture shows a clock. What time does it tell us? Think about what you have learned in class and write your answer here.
7:03
